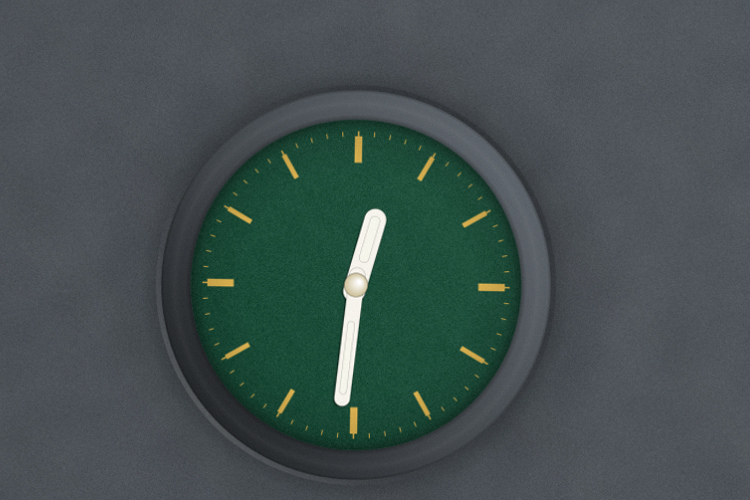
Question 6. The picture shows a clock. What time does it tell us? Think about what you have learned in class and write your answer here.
12:31
